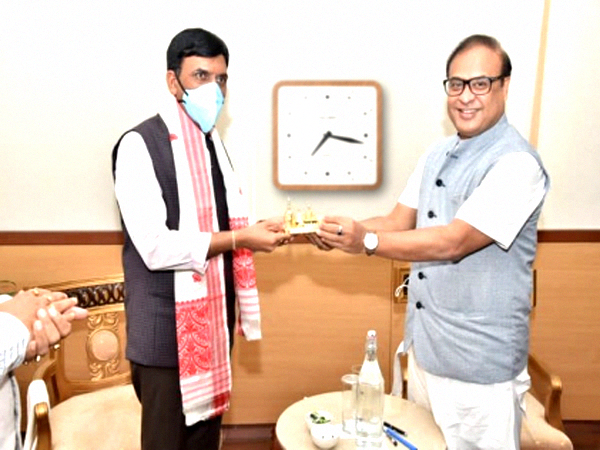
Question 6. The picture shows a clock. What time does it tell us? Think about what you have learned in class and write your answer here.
7:17
